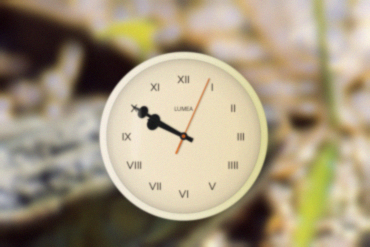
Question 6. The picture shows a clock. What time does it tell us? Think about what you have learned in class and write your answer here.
9:50:04
